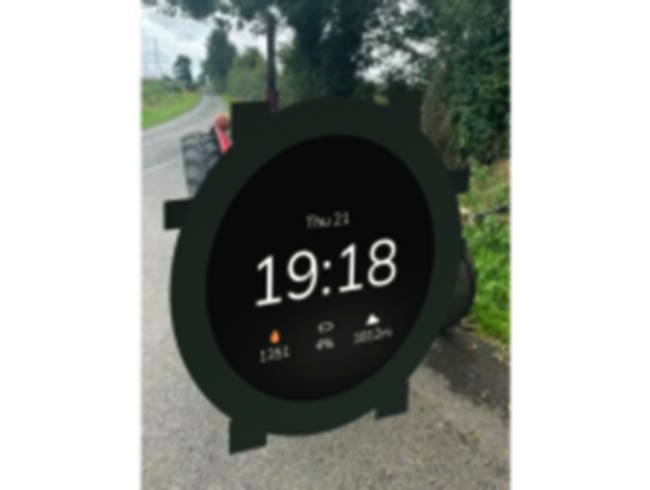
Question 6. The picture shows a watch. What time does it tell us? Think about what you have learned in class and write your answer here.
19:18
